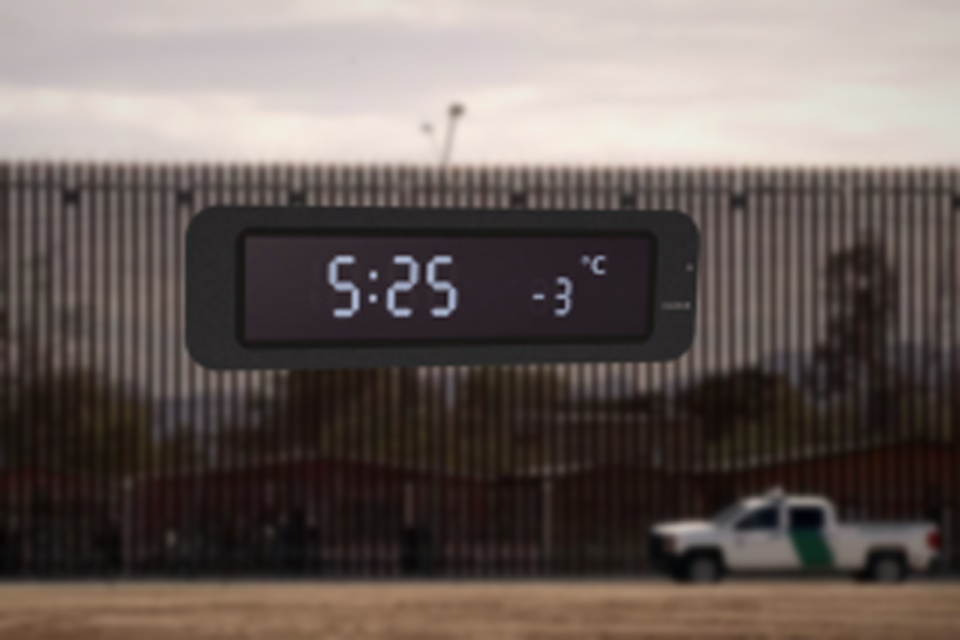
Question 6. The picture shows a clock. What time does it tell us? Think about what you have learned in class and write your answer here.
5:25
